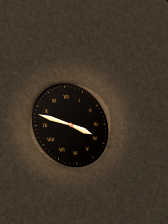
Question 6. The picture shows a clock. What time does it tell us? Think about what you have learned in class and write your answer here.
3:48
